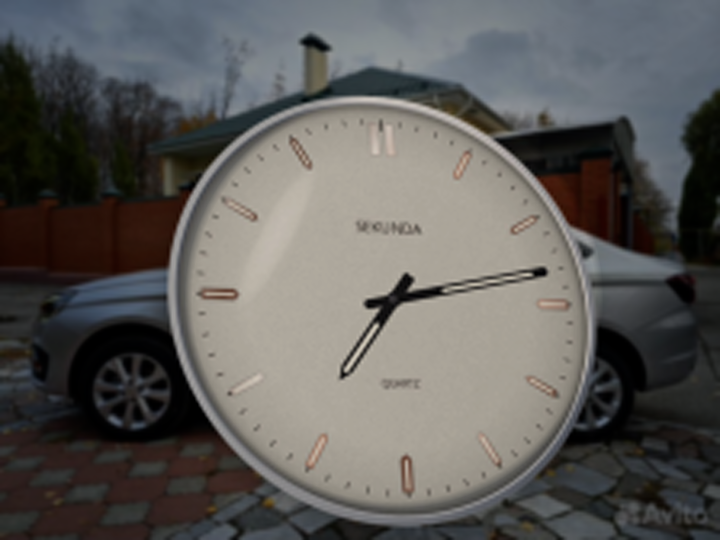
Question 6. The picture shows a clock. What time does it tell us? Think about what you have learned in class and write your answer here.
7:13
